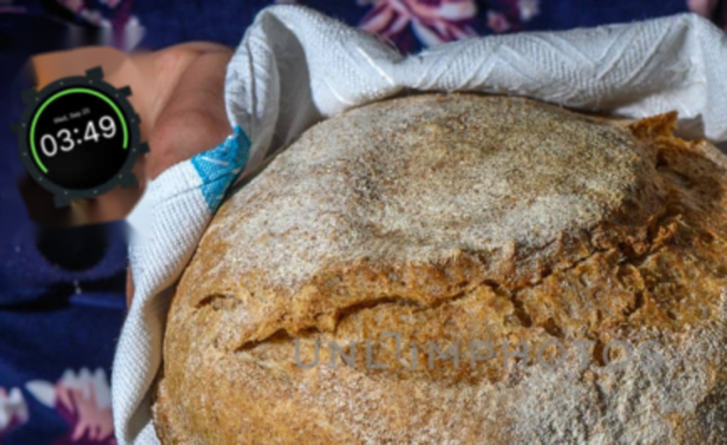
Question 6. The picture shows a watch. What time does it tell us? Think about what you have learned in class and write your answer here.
3:49
